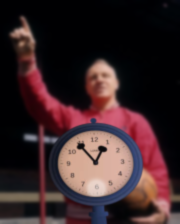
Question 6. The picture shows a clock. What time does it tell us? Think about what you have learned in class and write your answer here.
12:54
